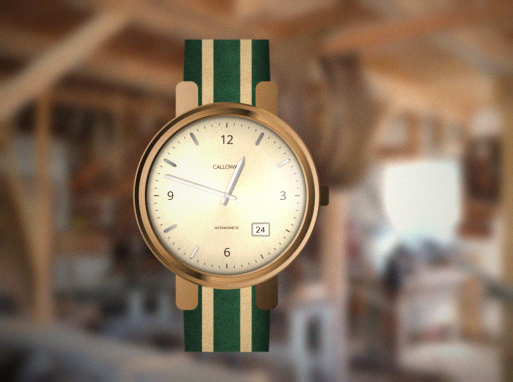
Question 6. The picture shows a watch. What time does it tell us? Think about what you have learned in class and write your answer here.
12:48
